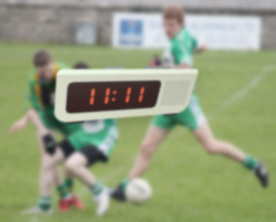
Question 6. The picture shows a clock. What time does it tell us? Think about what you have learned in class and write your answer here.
11:11
